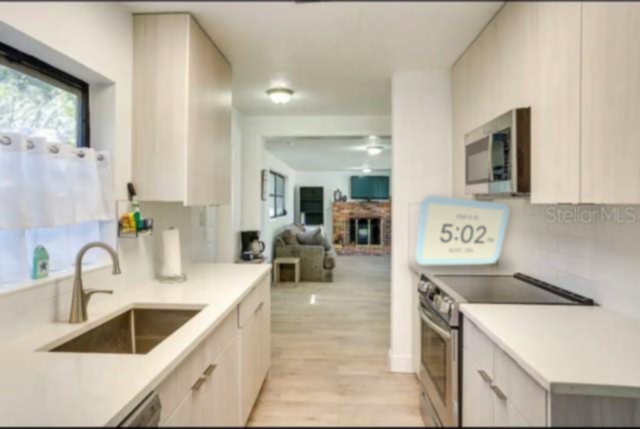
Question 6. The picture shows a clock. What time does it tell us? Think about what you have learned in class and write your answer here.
5:02
